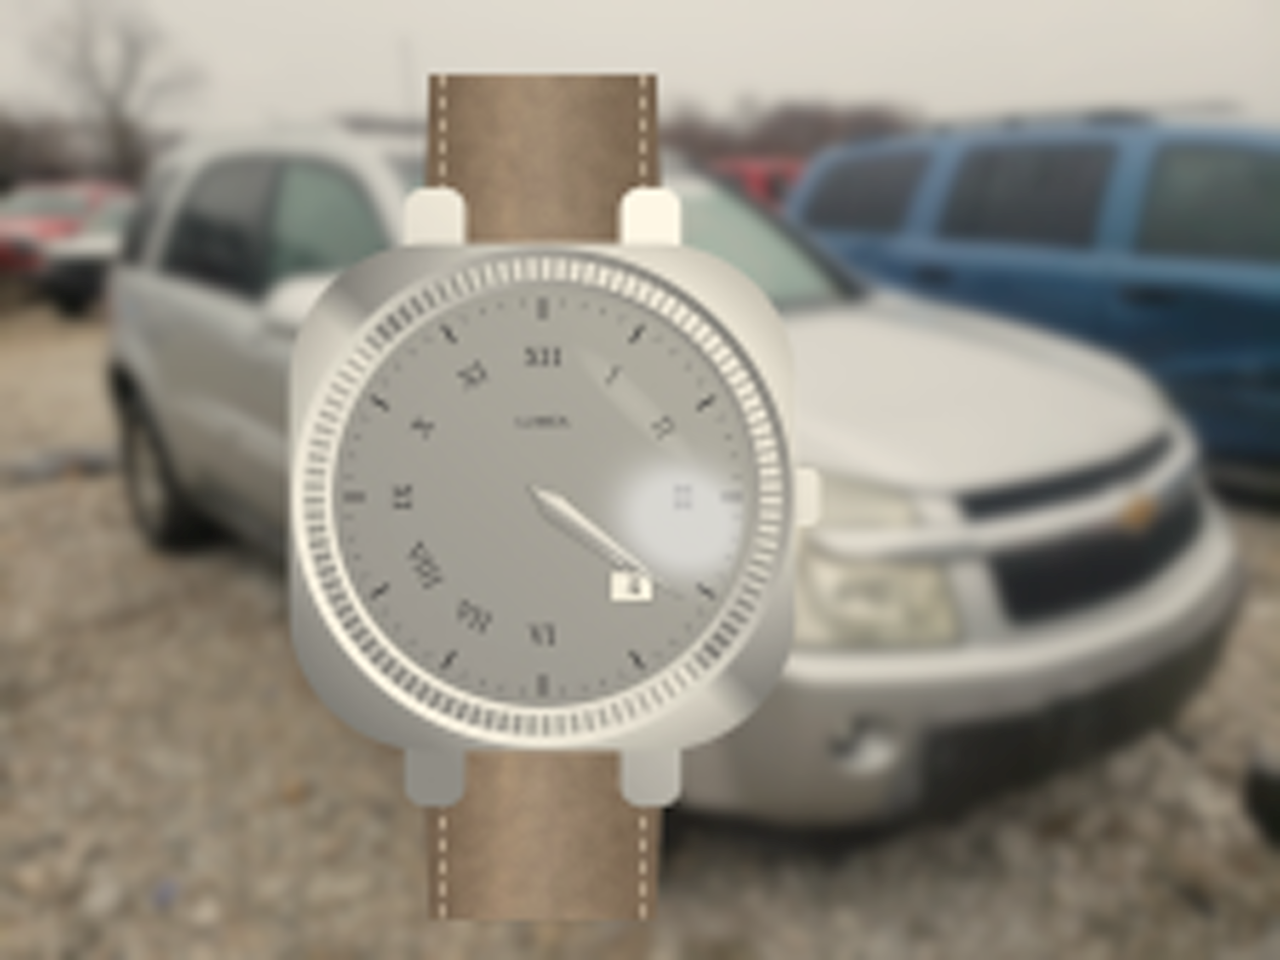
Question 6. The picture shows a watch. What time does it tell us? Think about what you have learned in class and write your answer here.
4:21
